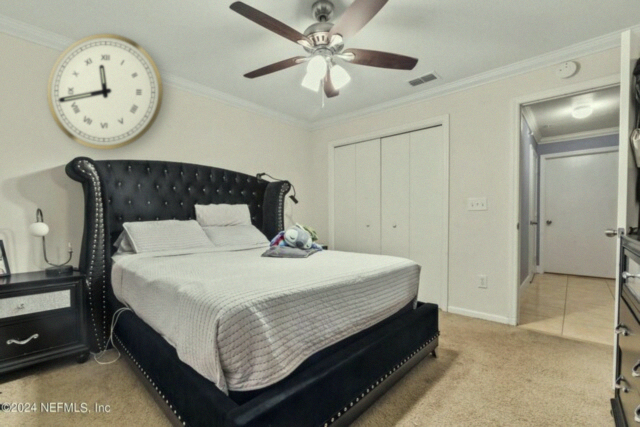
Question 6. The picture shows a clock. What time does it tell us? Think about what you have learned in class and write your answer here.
11:43
